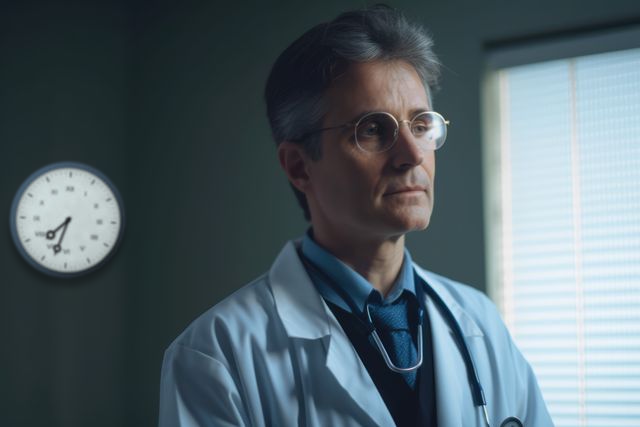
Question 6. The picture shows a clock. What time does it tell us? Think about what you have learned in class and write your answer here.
7:33
